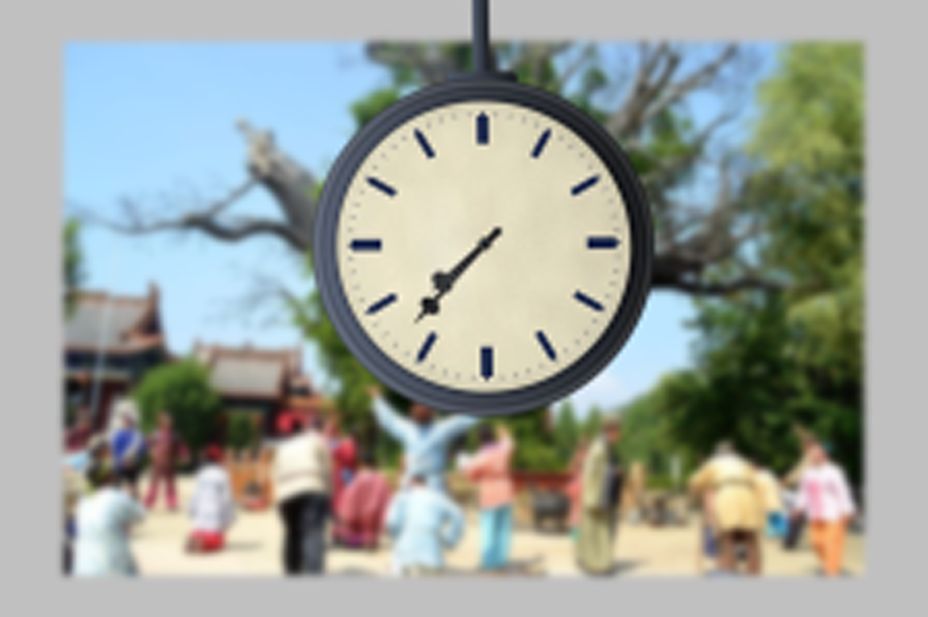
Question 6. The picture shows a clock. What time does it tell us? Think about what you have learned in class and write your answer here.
7:37
